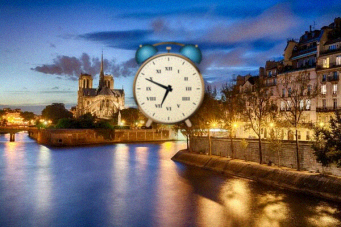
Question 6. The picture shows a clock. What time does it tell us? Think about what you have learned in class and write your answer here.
6:49
